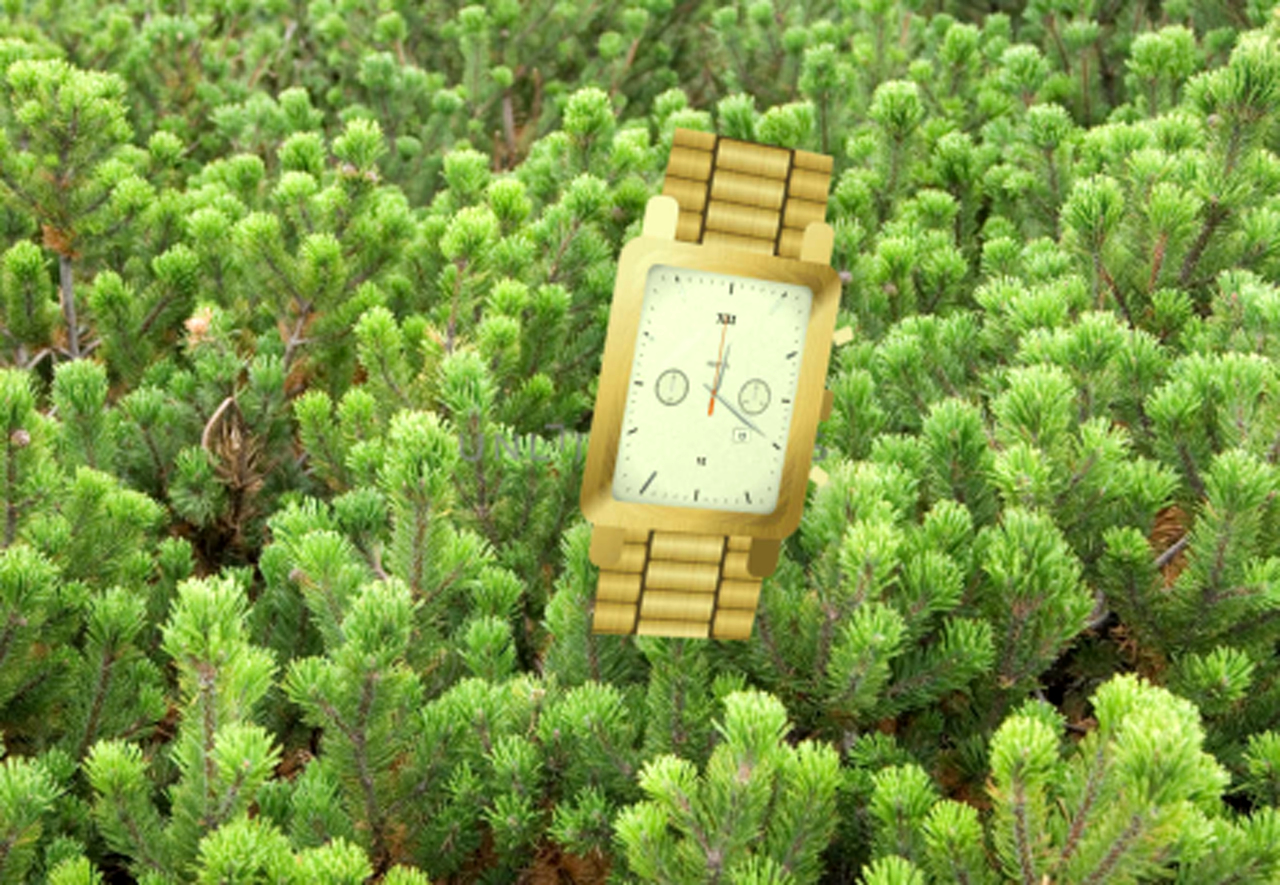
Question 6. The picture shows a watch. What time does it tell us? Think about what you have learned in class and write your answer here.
12:20
